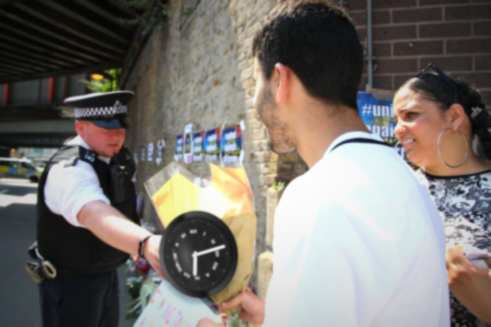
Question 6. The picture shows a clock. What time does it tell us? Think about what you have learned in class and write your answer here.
6:13
